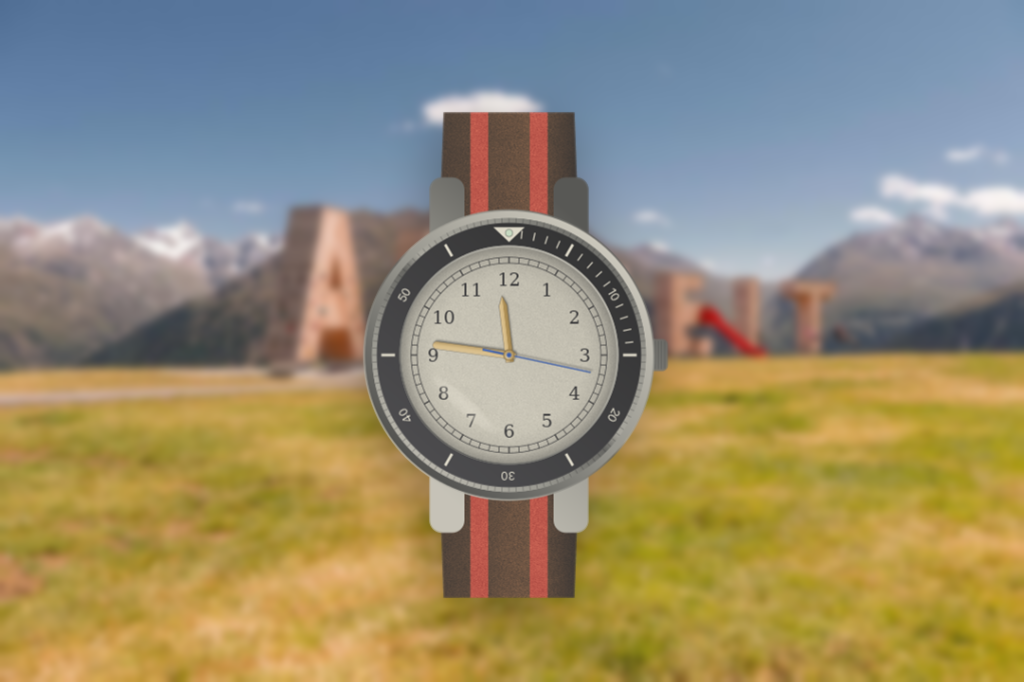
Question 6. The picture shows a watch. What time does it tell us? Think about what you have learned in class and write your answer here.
11:46:17
